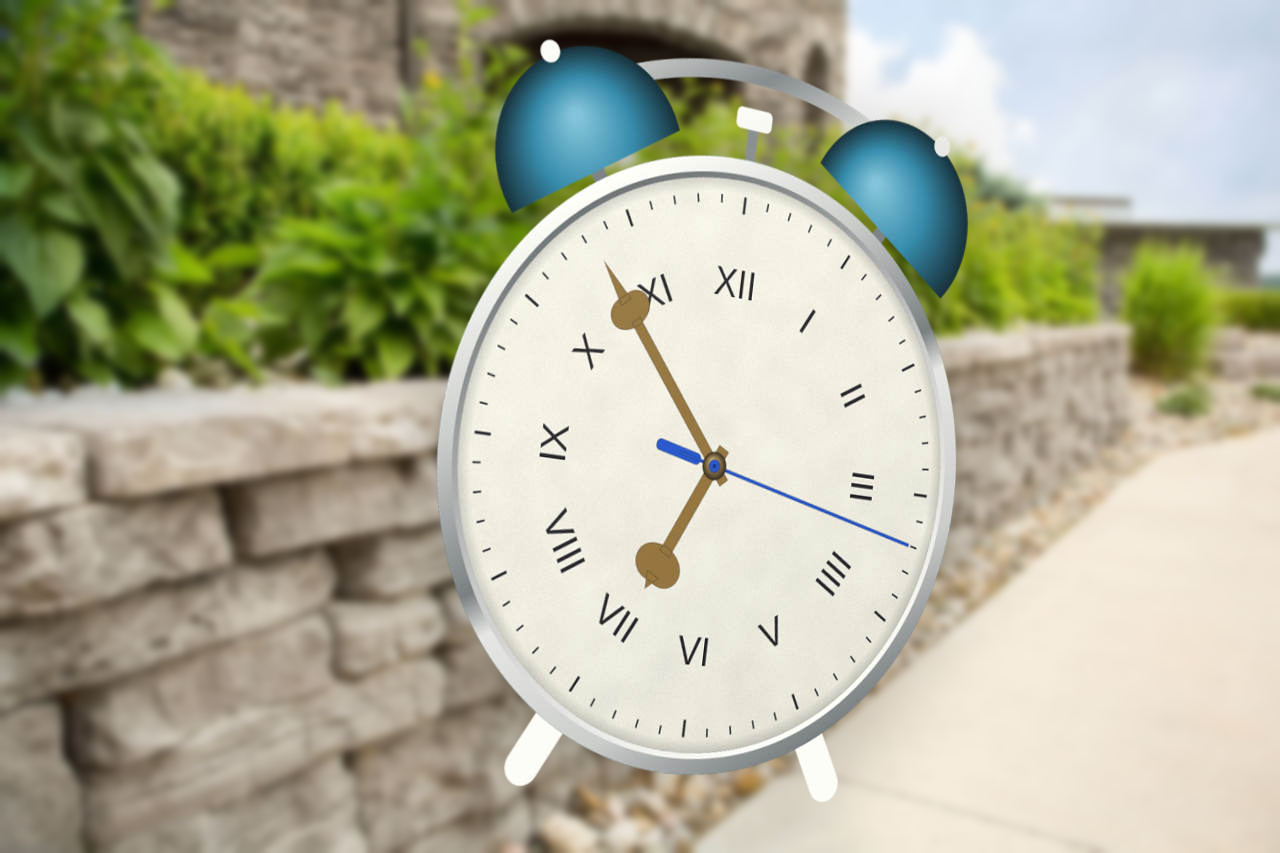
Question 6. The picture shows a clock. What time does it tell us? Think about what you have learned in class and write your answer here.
6:53:17
